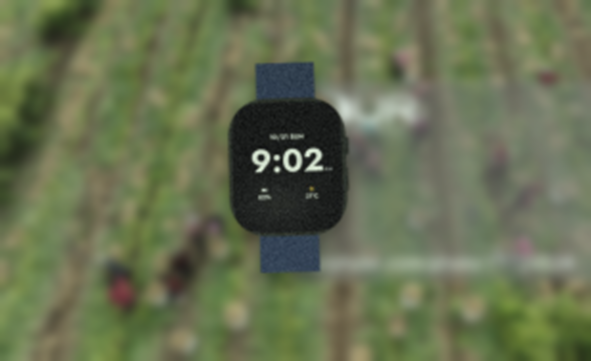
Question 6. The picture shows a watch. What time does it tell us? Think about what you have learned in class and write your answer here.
9:02
